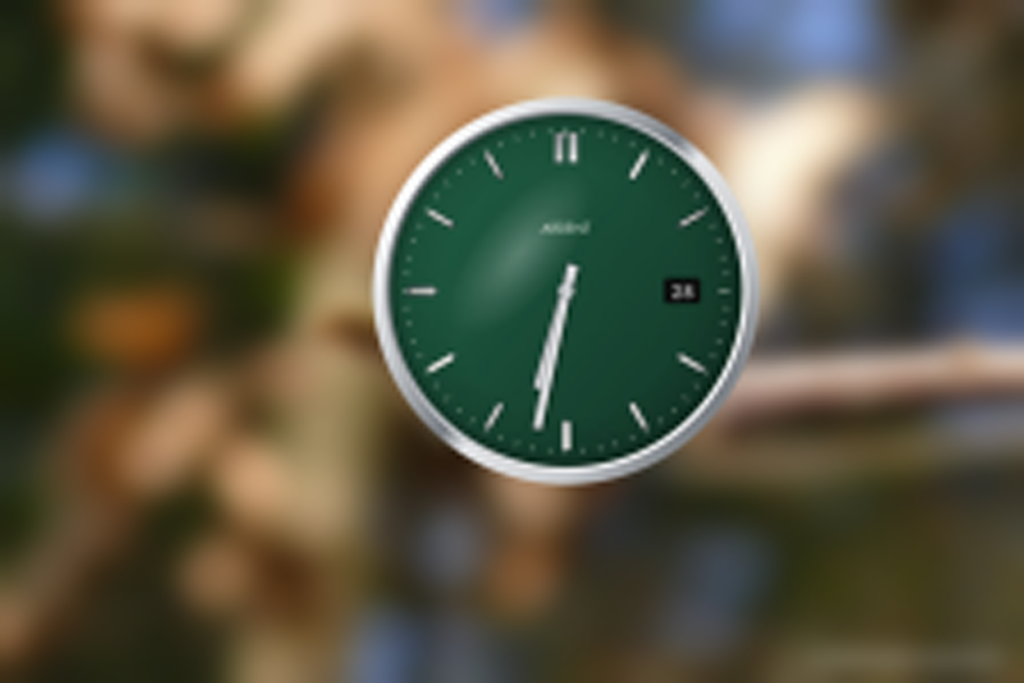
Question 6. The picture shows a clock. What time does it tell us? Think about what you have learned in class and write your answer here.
6:32
